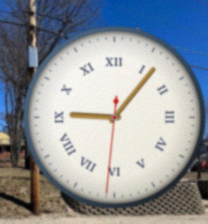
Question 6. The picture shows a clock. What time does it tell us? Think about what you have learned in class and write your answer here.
9:06:31
